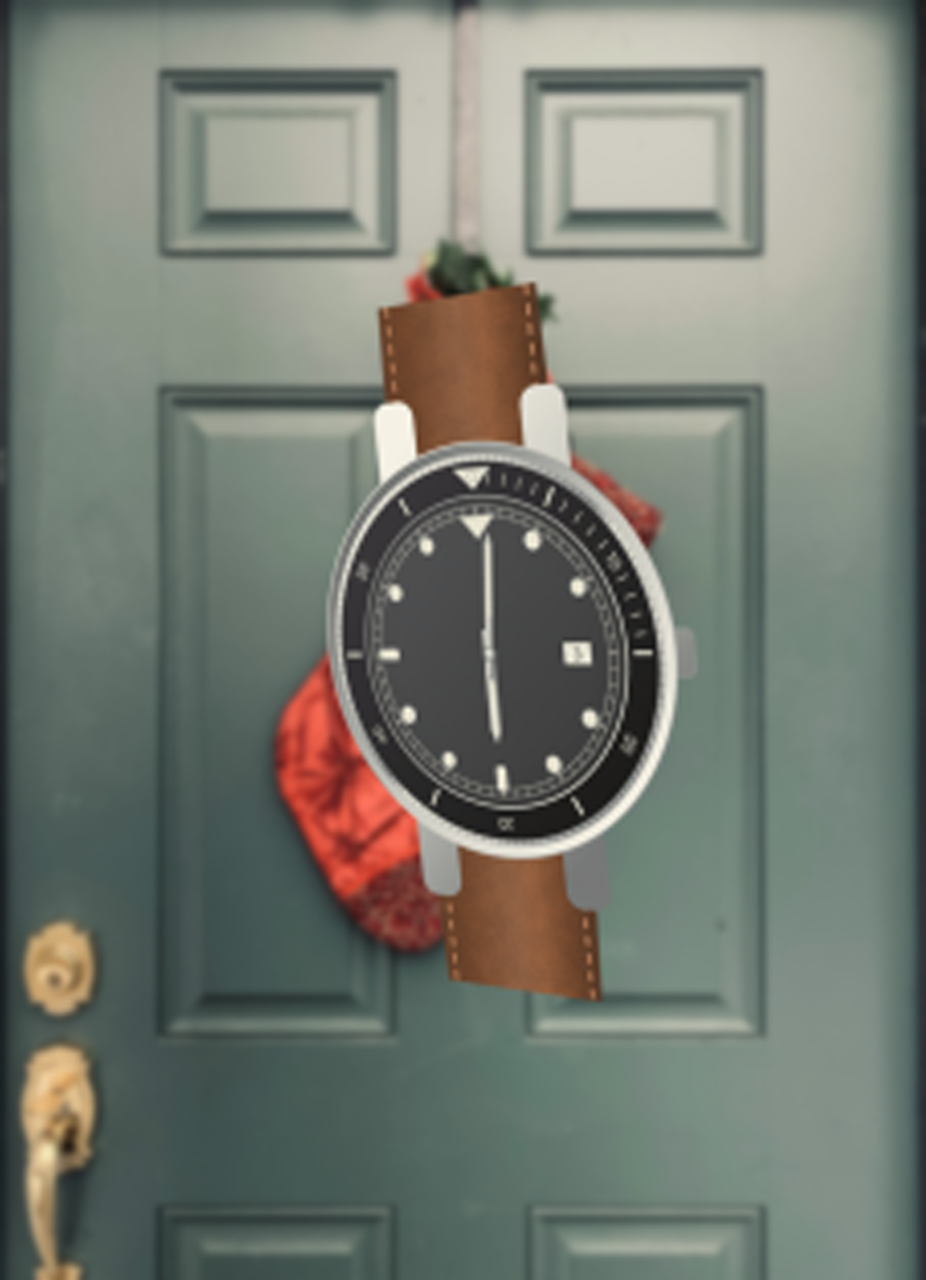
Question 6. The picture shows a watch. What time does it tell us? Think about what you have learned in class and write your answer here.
6:01
